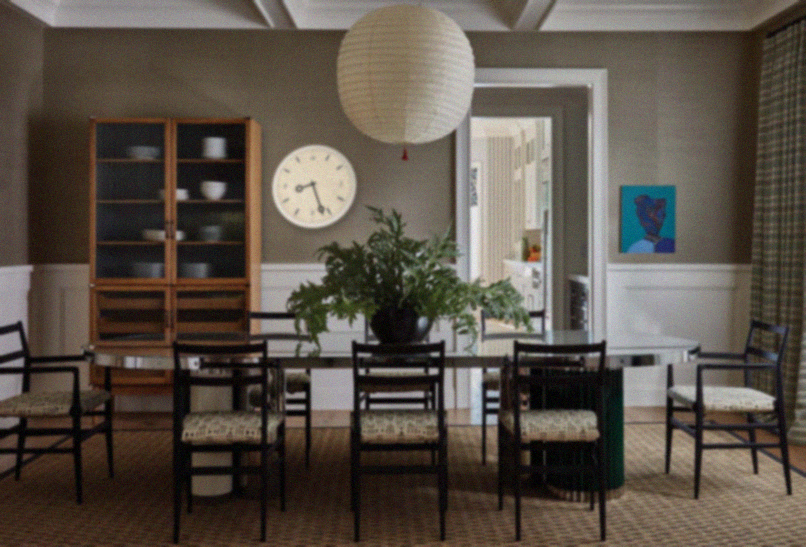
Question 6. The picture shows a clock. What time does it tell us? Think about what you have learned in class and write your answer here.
8:27
